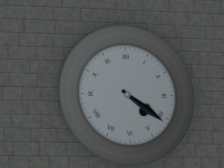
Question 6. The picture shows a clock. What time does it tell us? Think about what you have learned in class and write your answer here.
4:21
